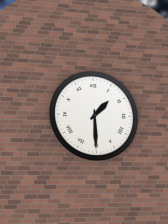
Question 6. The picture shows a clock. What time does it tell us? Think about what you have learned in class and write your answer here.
1:30
